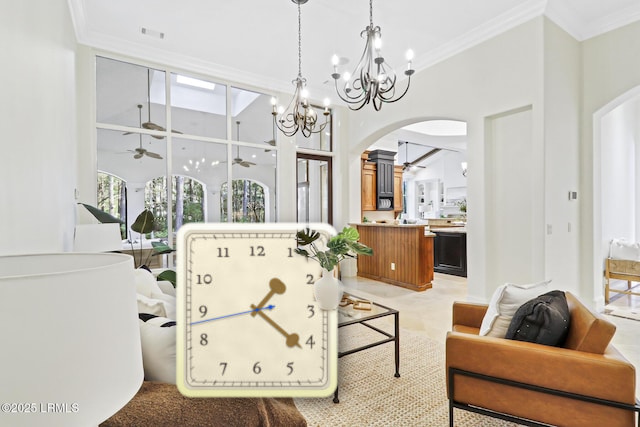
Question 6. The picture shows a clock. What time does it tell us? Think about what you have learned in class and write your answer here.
1:21:43
